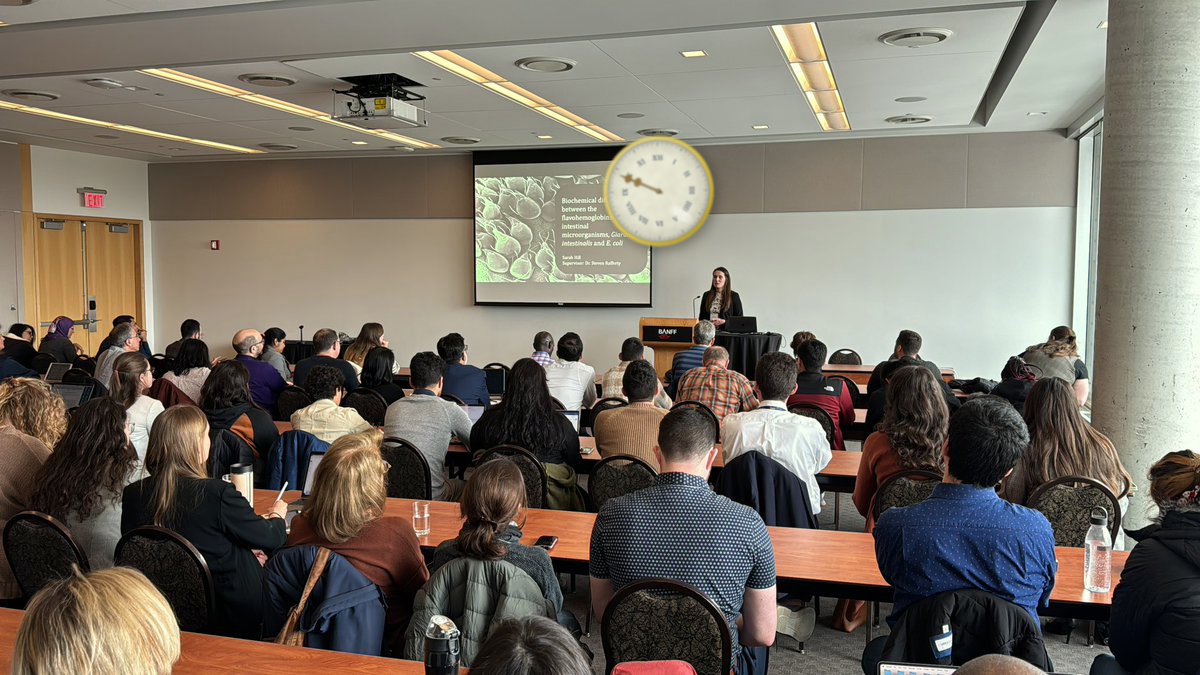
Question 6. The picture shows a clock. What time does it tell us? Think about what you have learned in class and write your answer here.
9:49
